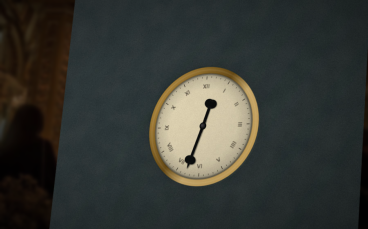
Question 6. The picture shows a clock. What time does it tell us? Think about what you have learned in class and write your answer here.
12:33
